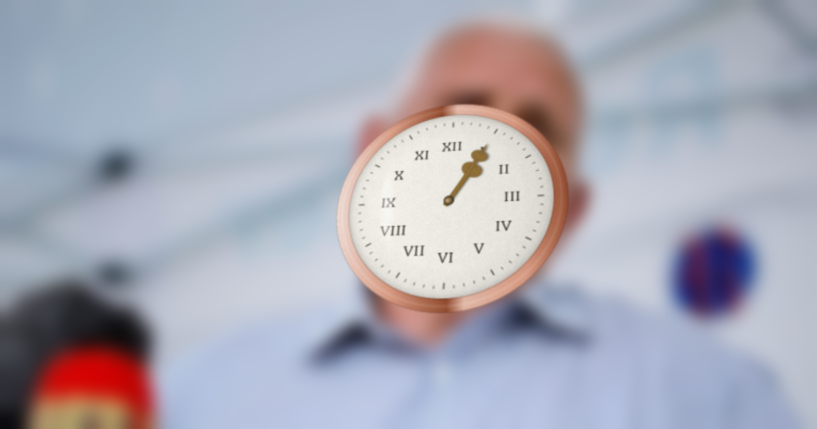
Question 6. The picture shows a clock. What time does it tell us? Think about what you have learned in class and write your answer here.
1:05
